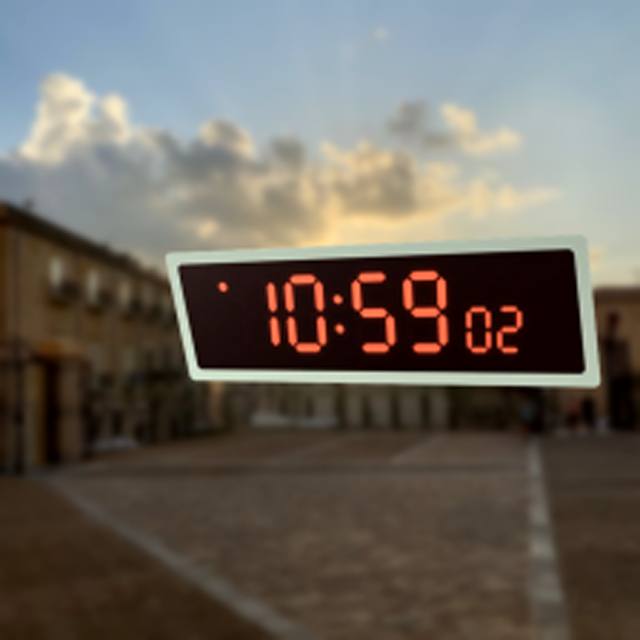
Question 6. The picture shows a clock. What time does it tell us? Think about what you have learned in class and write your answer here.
10:59:02
